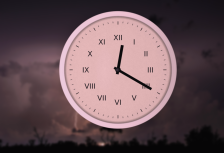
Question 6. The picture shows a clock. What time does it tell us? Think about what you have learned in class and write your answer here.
12:20
